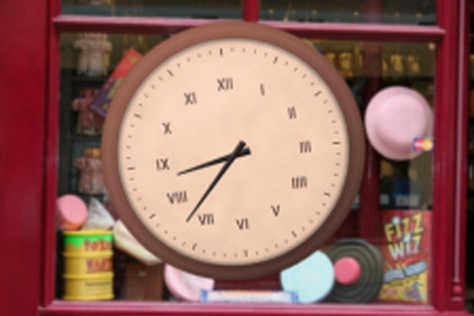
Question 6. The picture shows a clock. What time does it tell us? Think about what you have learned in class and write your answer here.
8:37
